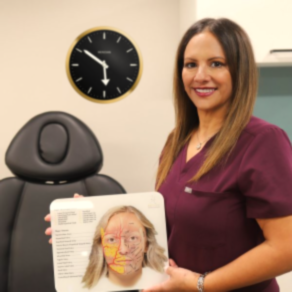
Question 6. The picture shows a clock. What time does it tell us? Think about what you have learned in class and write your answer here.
5:51
